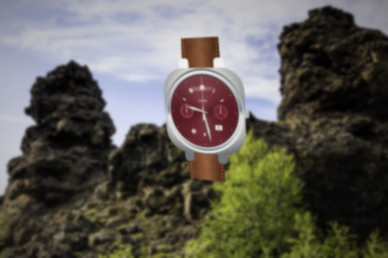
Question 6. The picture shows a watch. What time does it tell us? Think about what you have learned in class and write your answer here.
9:28
